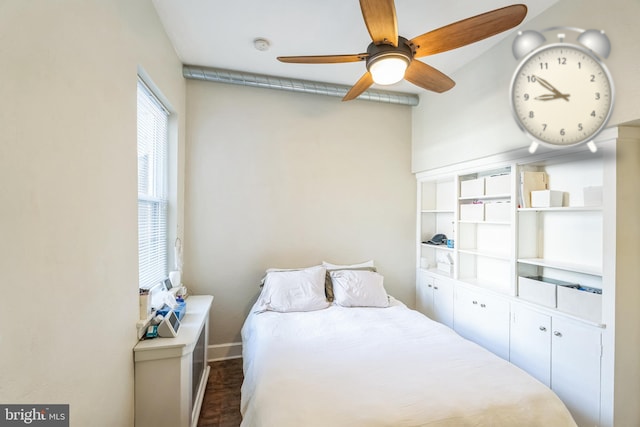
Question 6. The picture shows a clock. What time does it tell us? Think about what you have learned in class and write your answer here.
8:51
